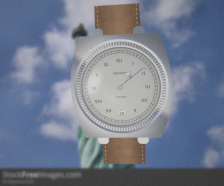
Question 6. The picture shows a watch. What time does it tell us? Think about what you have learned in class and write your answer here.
1:09
